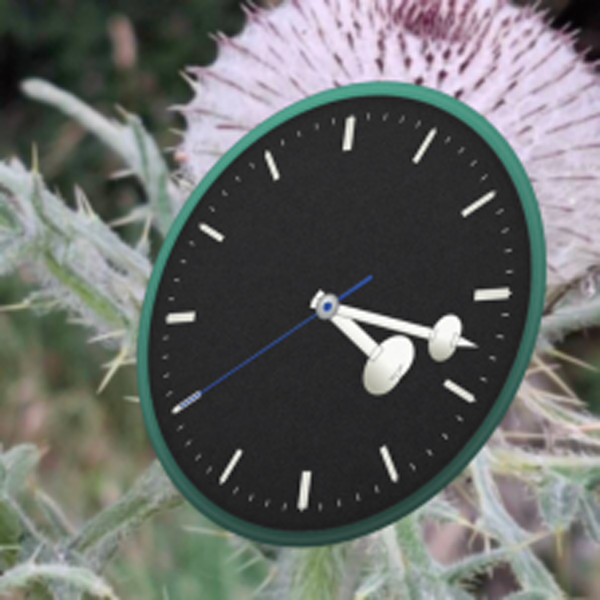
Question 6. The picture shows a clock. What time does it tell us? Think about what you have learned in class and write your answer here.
4:17:40
